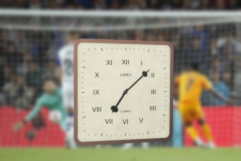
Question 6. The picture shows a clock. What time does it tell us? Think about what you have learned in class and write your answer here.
7:08
